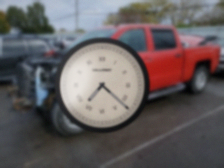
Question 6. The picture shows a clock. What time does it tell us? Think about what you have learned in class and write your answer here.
7:22
